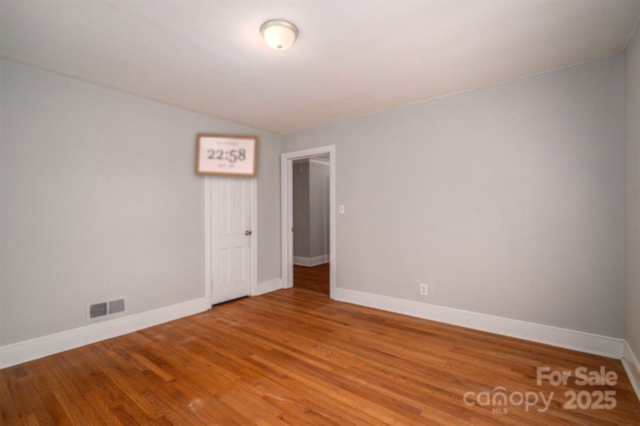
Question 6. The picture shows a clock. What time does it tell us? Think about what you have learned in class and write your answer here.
22:58
